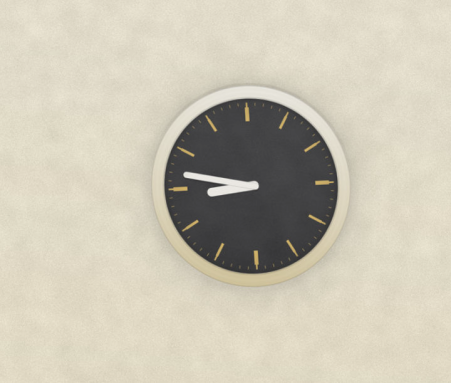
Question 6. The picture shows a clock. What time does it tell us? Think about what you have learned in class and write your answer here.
8:47
